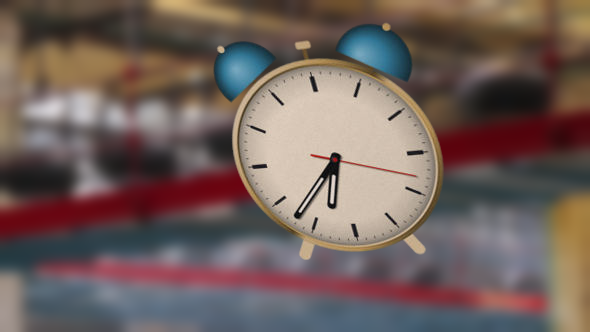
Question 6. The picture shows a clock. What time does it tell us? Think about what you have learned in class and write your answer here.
6:37:18
